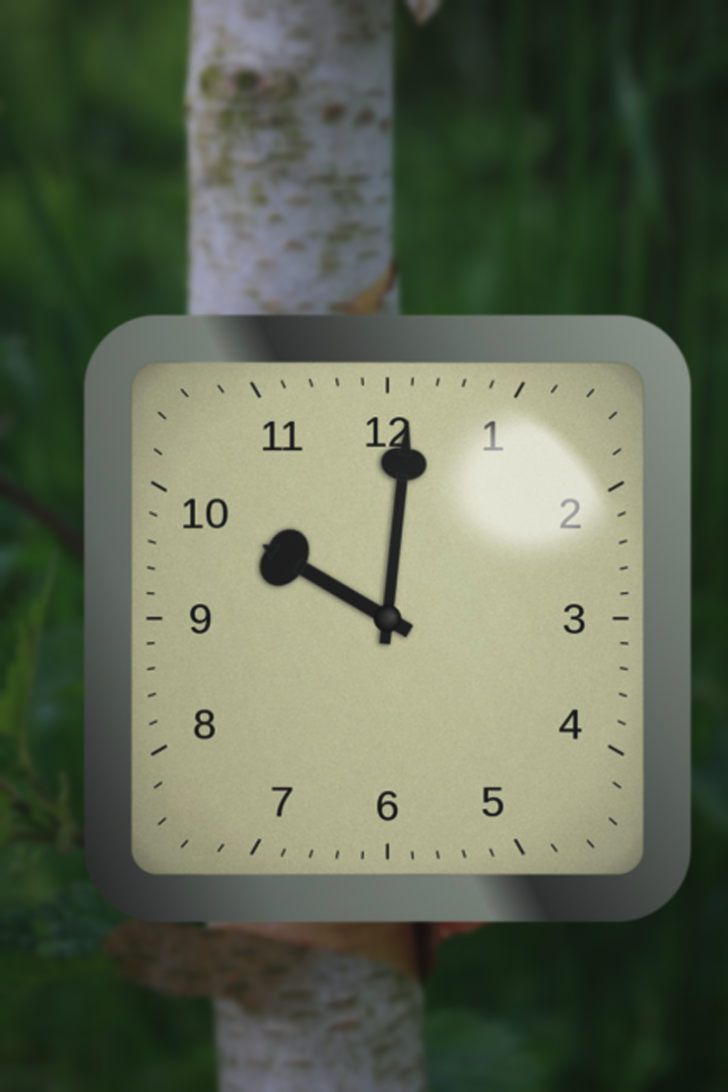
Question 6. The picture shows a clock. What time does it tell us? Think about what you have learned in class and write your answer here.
10:01
